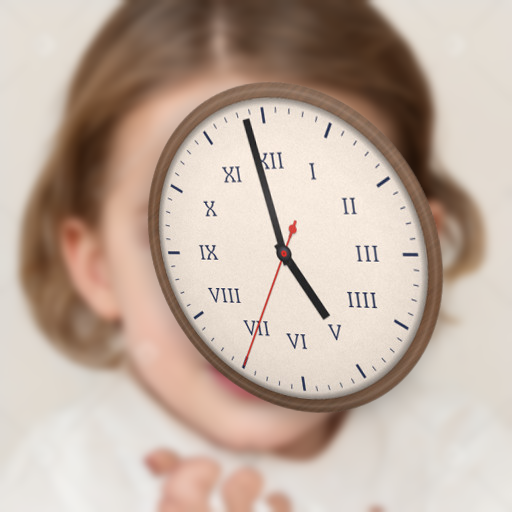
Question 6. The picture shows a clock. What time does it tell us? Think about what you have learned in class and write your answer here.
4:58:35
